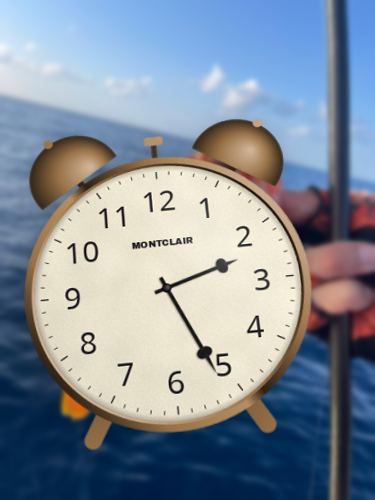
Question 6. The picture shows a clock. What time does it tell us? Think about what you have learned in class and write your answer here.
2:26
